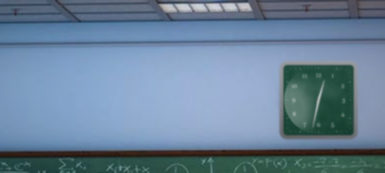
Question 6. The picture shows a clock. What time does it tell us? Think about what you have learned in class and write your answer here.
12:32
